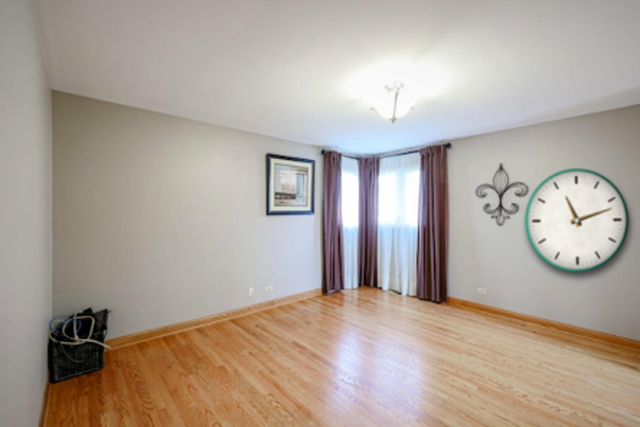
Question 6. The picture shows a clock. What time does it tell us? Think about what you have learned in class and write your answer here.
11:12
